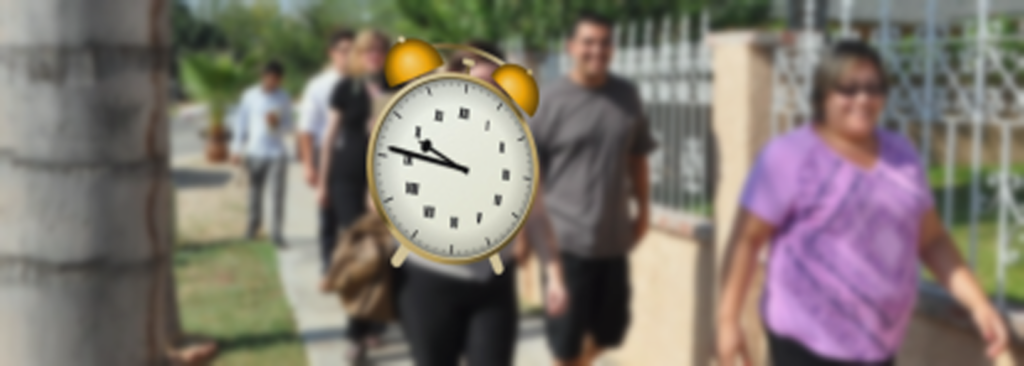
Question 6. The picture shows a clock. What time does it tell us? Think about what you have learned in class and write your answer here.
9:46
